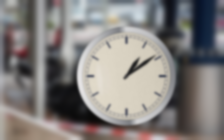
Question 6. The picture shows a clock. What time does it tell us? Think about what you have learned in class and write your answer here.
1:09
